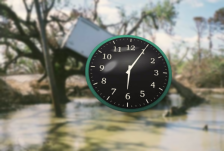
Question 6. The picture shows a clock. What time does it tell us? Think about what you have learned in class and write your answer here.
6:05
